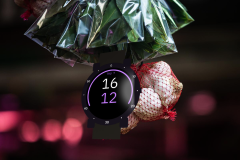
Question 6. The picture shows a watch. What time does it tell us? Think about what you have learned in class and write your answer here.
16:12
